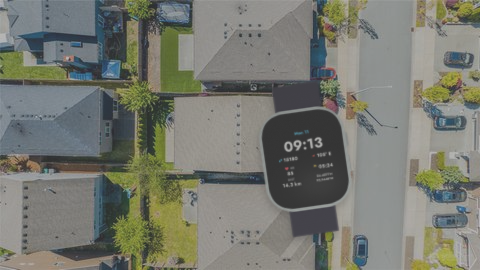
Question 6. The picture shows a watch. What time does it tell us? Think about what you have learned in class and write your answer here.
9:13
